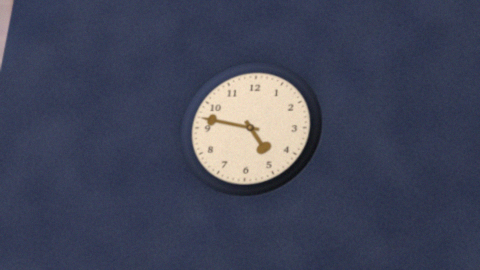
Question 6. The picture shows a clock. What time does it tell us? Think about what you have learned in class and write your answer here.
4:47
